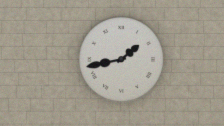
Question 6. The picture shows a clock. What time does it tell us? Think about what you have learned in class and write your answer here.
1:43
